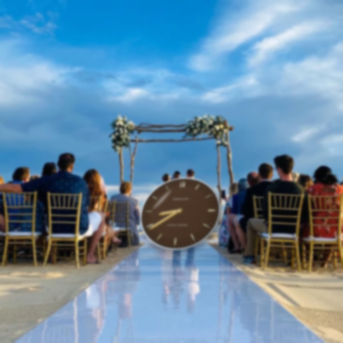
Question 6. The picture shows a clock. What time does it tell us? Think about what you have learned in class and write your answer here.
8:39
